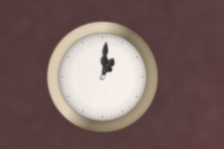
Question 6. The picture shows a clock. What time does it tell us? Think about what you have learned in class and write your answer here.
1:01
